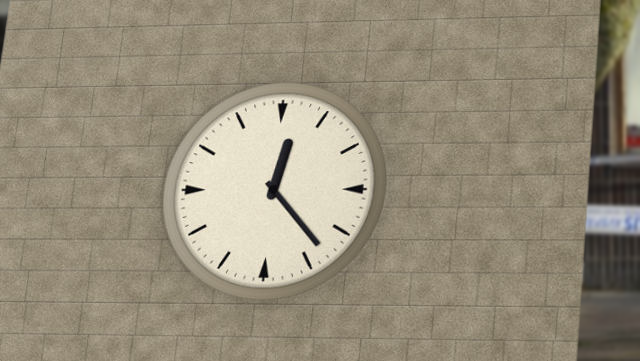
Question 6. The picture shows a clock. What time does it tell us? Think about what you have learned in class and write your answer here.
12:23
